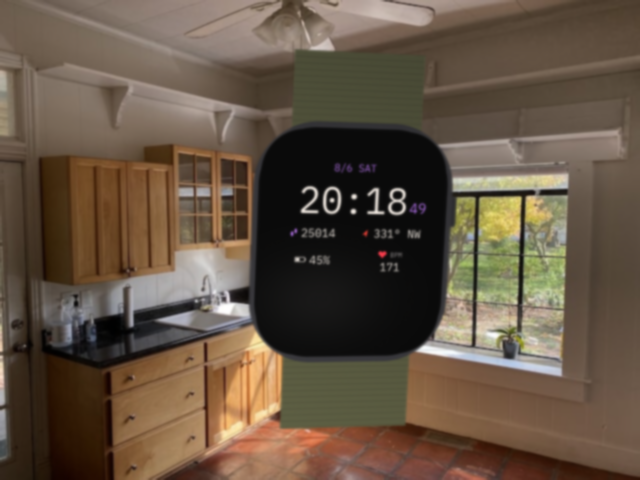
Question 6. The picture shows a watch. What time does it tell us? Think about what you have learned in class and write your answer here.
20:18:49
